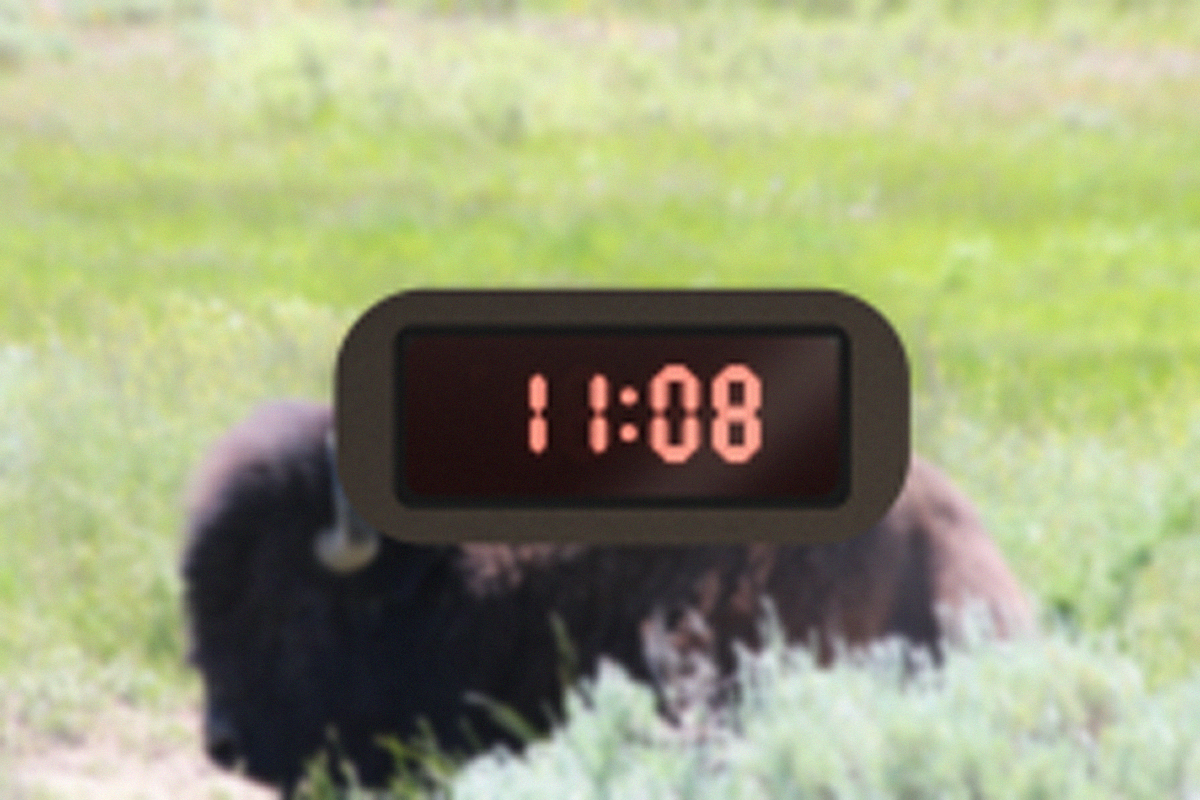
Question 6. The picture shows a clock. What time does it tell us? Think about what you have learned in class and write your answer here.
11:08
